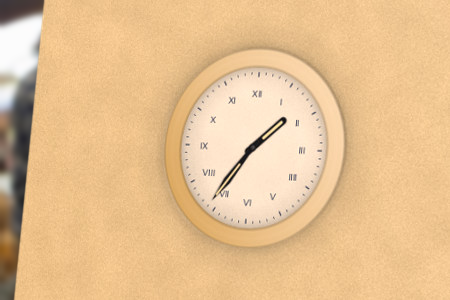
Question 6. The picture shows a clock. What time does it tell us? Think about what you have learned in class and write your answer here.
1:36
